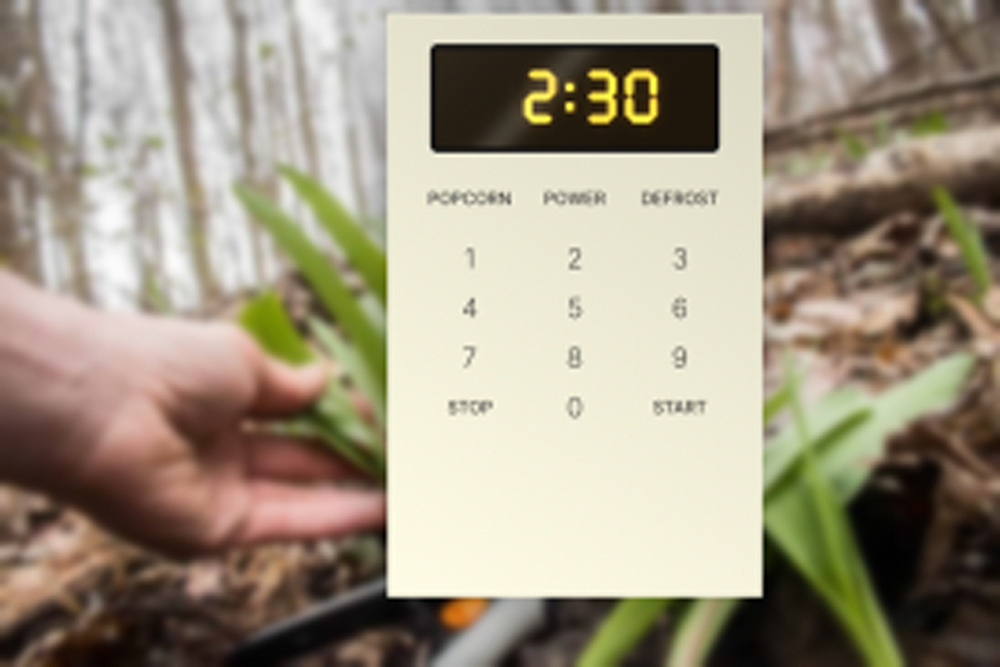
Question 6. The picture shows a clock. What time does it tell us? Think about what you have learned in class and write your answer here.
2:30
